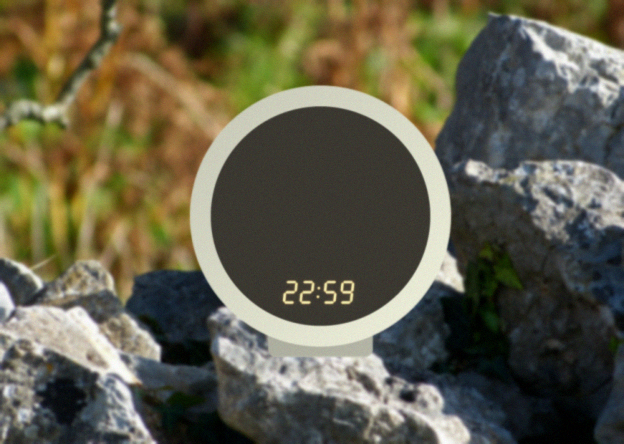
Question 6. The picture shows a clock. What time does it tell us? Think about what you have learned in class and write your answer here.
22:59
